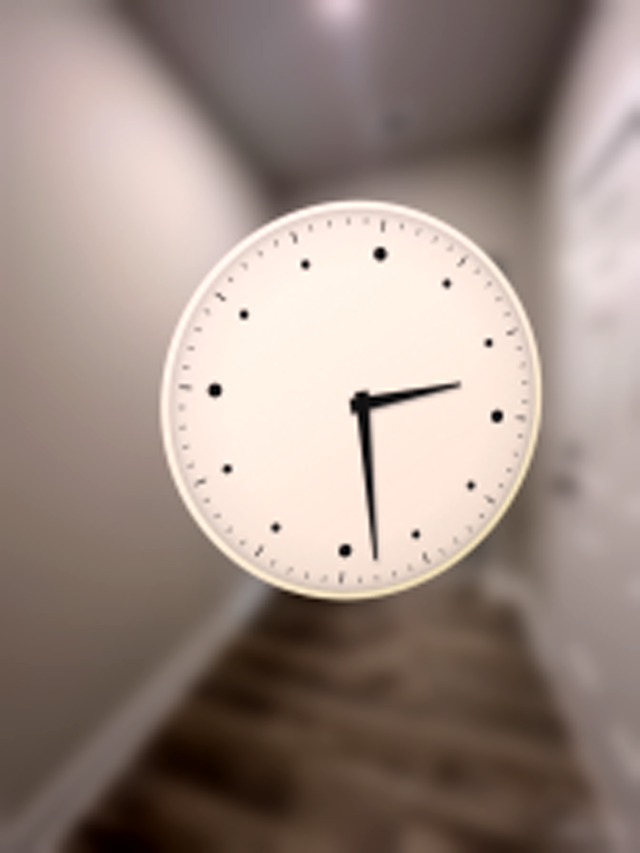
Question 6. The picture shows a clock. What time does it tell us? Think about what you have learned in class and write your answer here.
2:28
